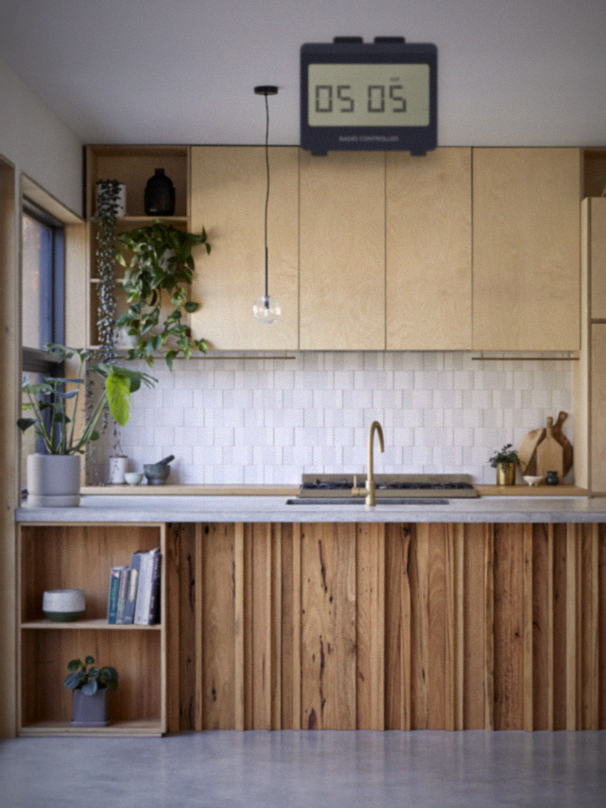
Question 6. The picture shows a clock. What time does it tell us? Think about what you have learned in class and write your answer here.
5:05
